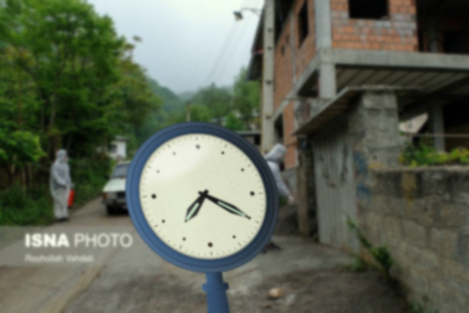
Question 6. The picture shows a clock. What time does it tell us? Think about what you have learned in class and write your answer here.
7:20
